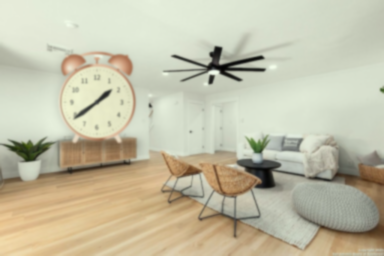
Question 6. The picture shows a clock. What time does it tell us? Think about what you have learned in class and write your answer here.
1:39
